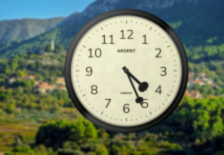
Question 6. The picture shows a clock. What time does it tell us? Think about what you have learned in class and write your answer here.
4:26
